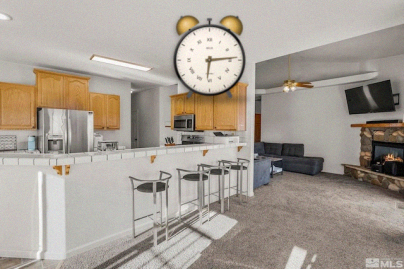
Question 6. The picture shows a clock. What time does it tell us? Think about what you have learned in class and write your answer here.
6:14
